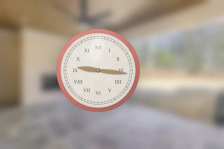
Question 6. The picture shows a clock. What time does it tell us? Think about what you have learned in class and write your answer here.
9:16
